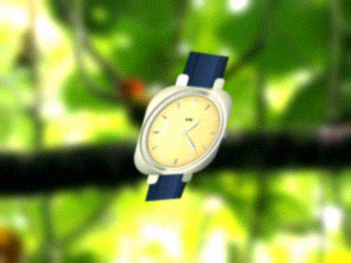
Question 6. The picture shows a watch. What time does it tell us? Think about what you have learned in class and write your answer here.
1:23
